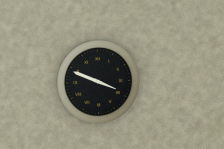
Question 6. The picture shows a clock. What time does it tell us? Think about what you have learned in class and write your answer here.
3:49
